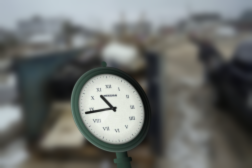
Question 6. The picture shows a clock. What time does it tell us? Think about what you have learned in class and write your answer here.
10:44
